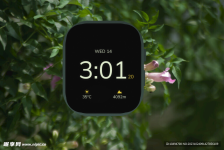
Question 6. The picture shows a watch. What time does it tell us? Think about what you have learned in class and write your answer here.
3:01
